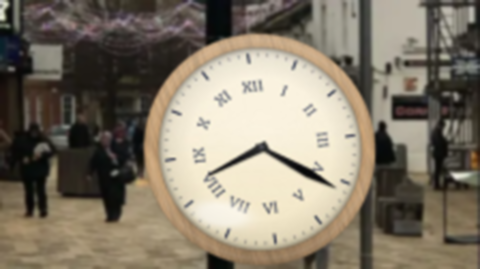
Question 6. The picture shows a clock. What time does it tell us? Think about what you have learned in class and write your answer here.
8:21
